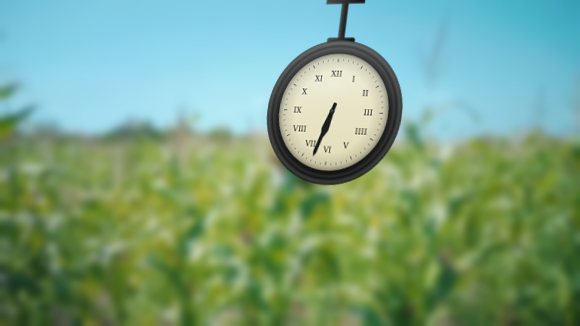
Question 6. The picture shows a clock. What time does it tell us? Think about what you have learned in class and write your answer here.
6:33
